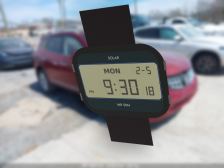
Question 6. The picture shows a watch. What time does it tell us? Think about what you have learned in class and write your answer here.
9:30:18
